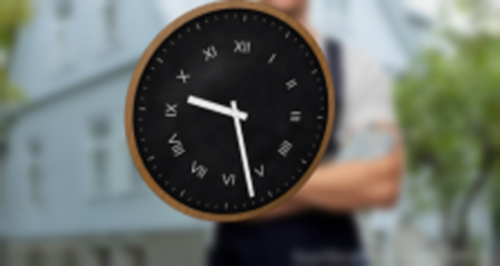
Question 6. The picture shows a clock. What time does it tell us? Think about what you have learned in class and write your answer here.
9:27
